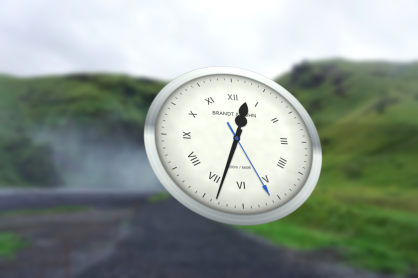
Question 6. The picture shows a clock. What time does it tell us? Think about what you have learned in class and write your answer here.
12:33:26
